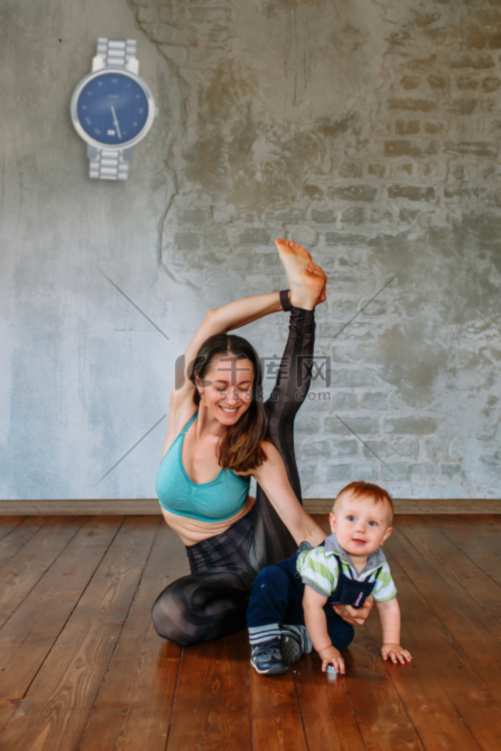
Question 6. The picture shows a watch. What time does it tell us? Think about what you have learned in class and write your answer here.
5:27
